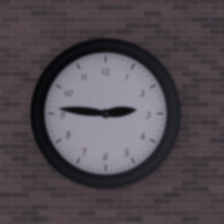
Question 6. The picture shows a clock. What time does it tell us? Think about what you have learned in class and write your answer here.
2:46
